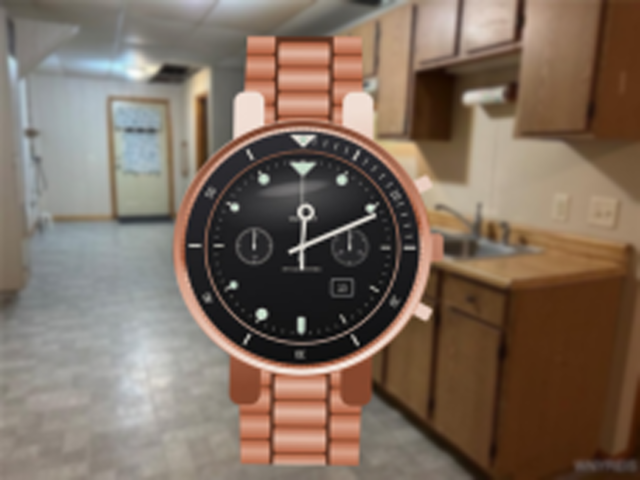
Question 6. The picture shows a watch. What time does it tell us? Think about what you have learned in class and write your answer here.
12:11
